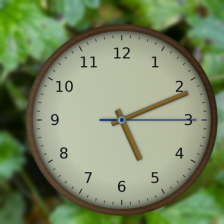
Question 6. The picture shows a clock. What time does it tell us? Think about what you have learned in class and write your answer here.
5:11:15
